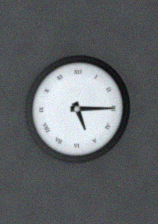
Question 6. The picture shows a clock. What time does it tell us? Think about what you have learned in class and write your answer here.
5:15
